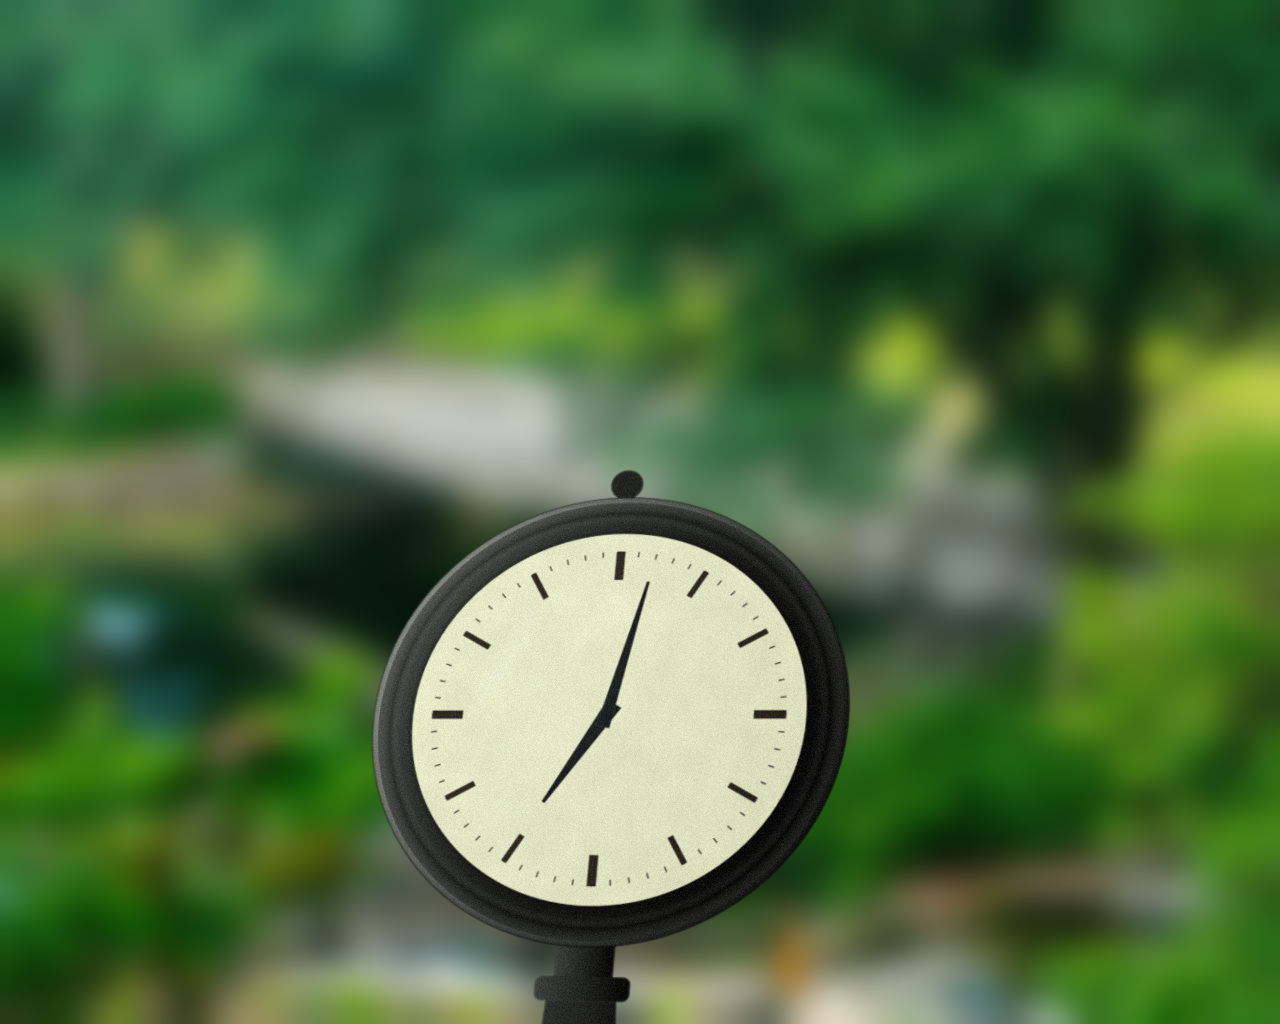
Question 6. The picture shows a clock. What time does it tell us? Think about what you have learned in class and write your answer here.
7:02
